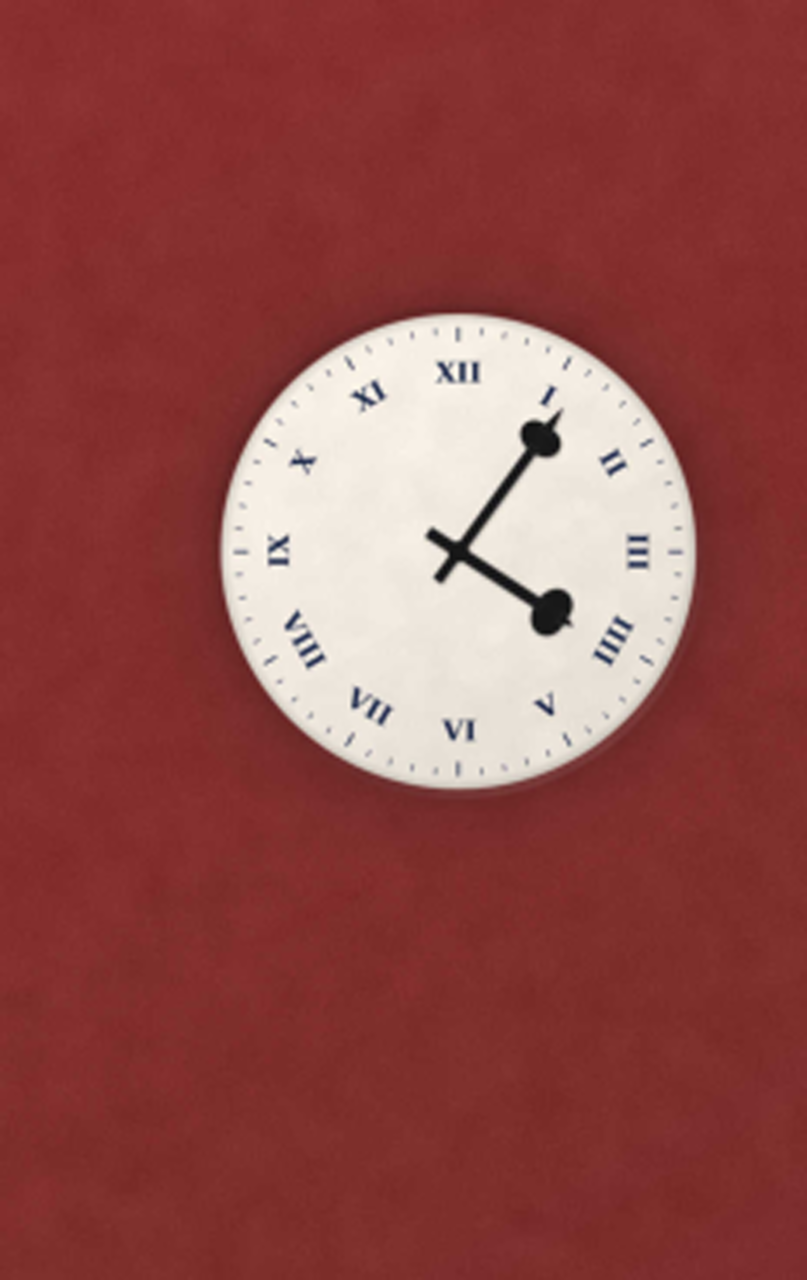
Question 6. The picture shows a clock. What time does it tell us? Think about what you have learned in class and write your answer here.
4:06
